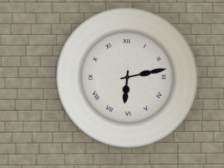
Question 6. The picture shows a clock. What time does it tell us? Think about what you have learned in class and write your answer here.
6:13
